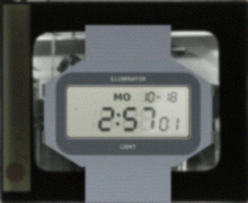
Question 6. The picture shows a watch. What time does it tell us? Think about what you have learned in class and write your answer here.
2:57:01
